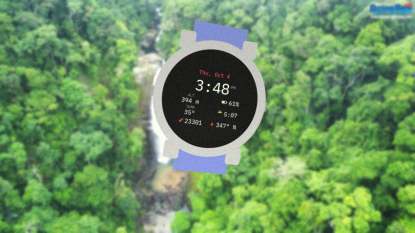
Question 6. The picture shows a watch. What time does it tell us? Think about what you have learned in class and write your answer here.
3:48
